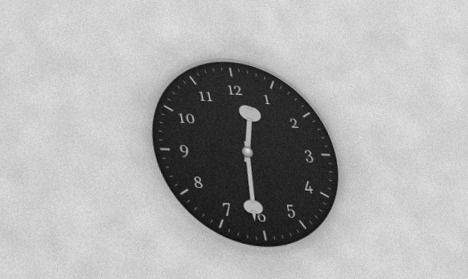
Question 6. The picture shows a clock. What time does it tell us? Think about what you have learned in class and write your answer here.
12:31
